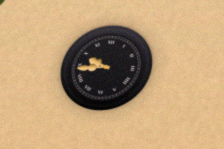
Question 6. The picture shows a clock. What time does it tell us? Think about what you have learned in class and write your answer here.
9:44
